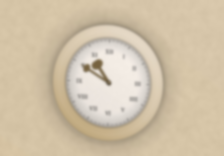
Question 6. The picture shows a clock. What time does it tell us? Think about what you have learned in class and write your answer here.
10:50
